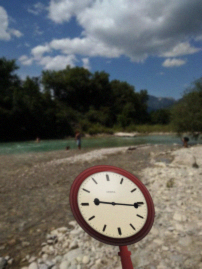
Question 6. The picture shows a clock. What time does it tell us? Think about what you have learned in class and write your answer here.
9:16
